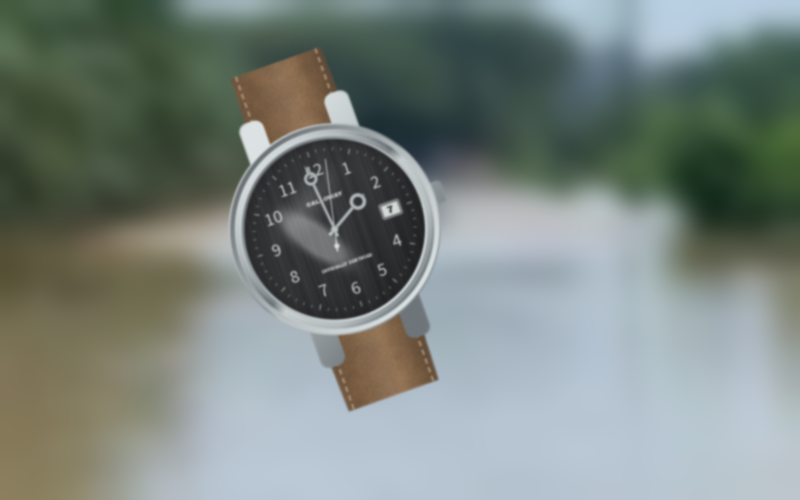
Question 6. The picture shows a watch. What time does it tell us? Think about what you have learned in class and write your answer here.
1:59:02
